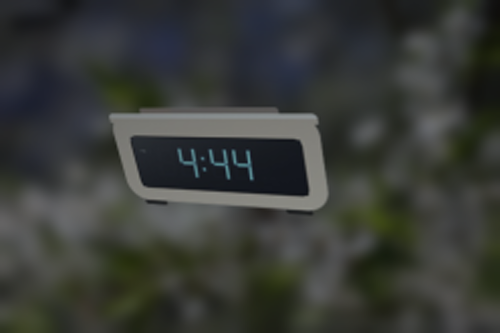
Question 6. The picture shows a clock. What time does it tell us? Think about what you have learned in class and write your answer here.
4:44
